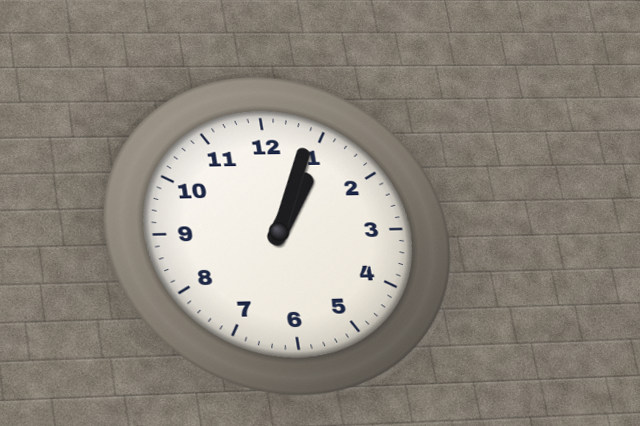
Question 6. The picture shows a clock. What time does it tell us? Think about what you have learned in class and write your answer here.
1:04
